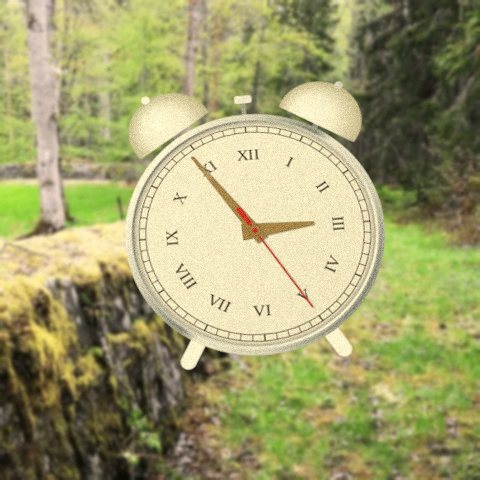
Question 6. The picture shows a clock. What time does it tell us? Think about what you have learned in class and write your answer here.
2:54:25
